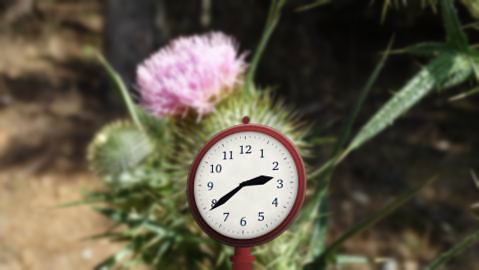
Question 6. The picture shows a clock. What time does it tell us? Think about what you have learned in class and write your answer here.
2:39
